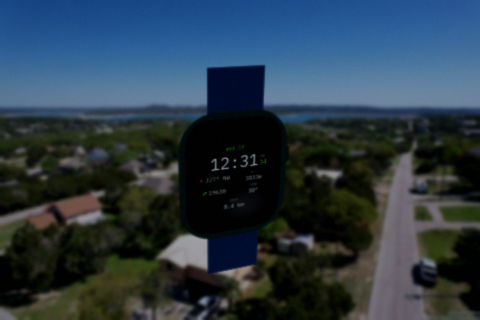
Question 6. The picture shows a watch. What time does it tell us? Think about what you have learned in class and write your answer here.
12:31
